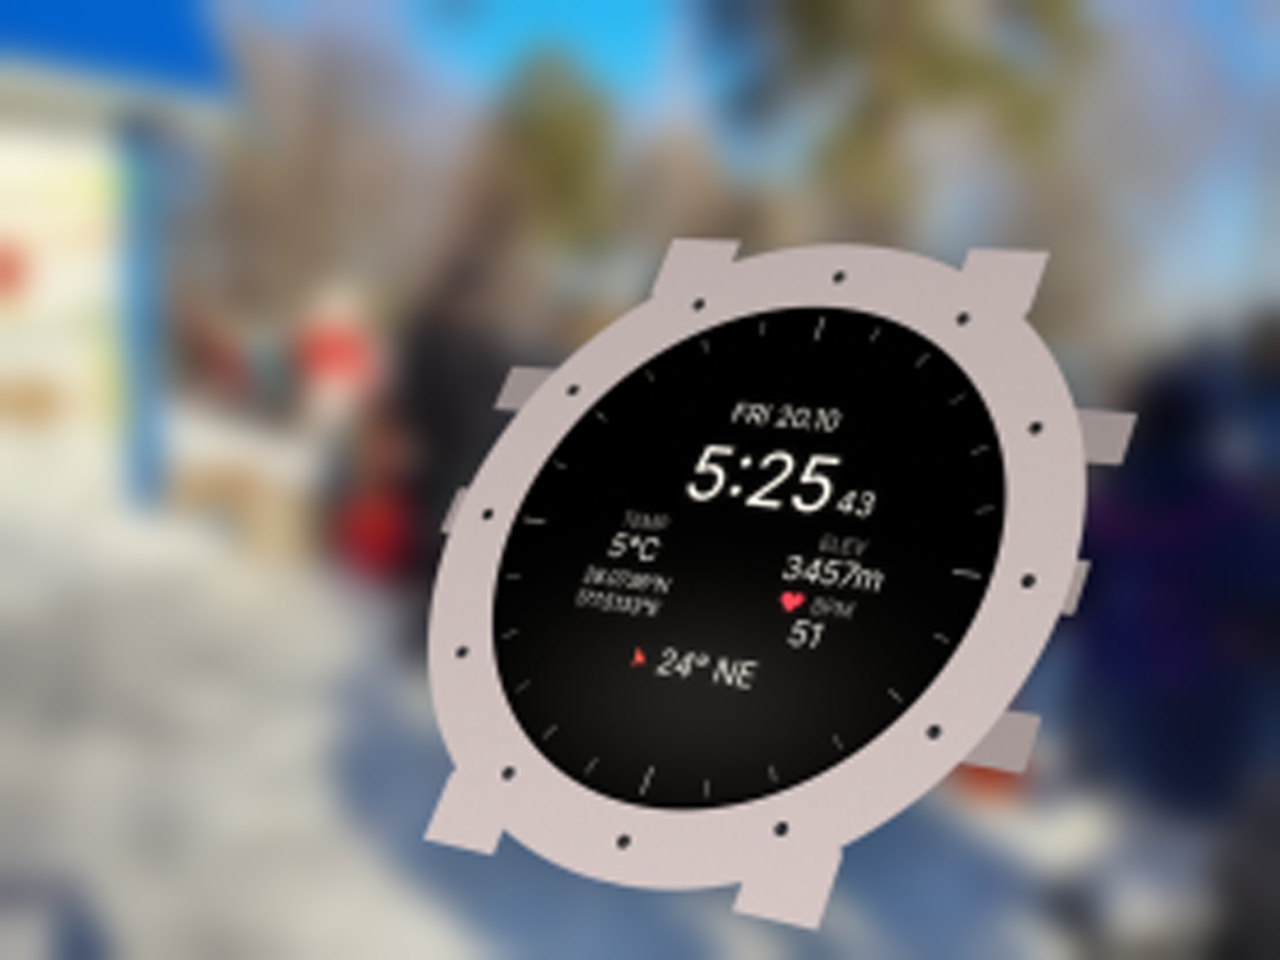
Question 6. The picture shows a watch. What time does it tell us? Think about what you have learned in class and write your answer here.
5:25
